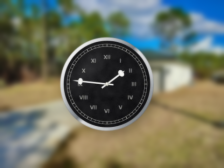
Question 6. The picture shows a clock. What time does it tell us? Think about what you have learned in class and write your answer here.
1:46
